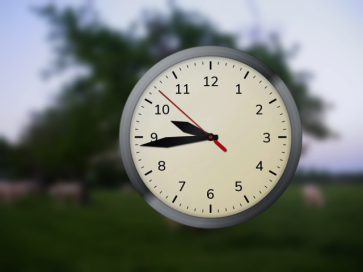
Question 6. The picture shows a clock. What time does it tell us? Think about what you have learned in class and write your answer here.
9:43:52
